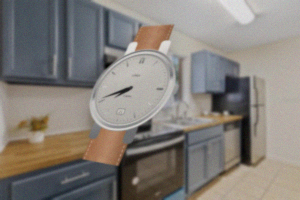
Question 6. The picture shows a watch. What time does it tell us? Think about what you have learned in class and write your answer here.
7:41
